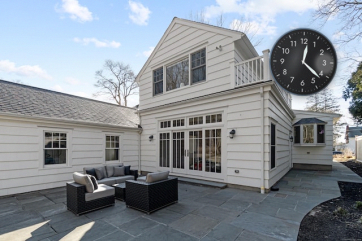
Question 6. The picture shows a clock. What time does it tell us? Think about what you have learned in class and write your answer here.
12:22
